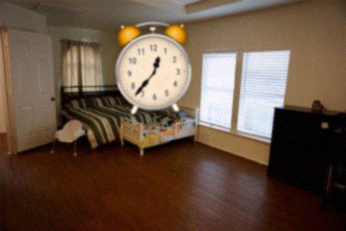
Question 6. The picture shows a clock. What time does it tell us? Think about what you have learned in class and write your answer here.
12:37
